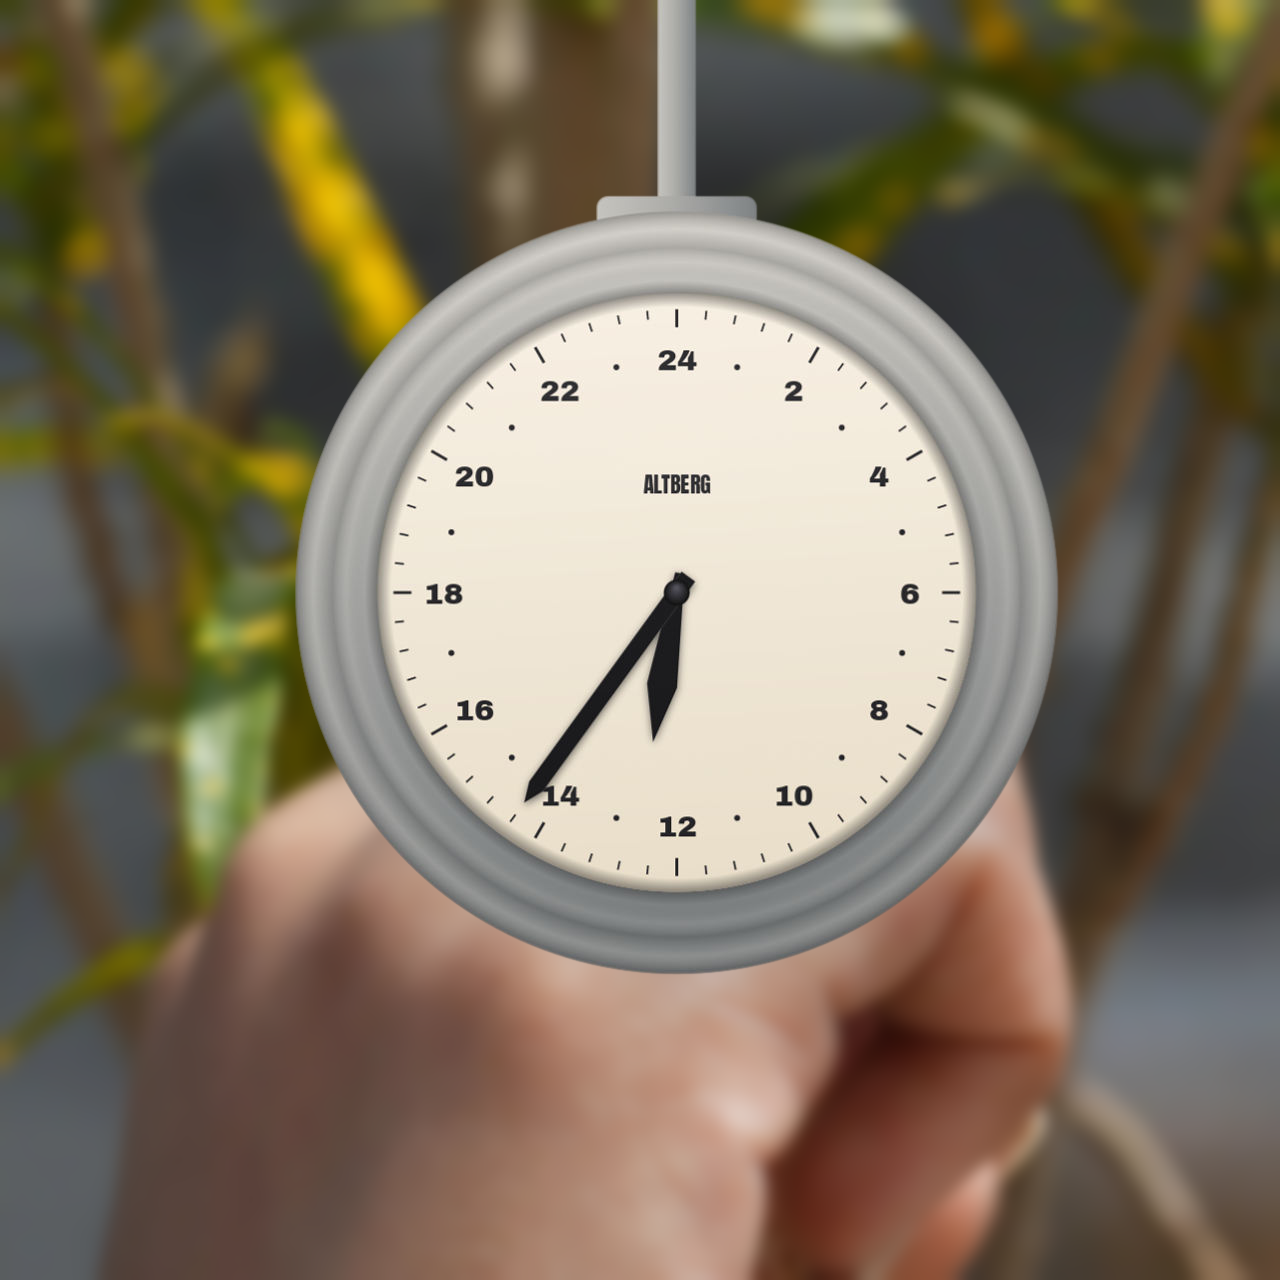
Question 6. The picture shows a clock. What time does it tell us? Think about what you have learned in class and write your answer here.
12:36
